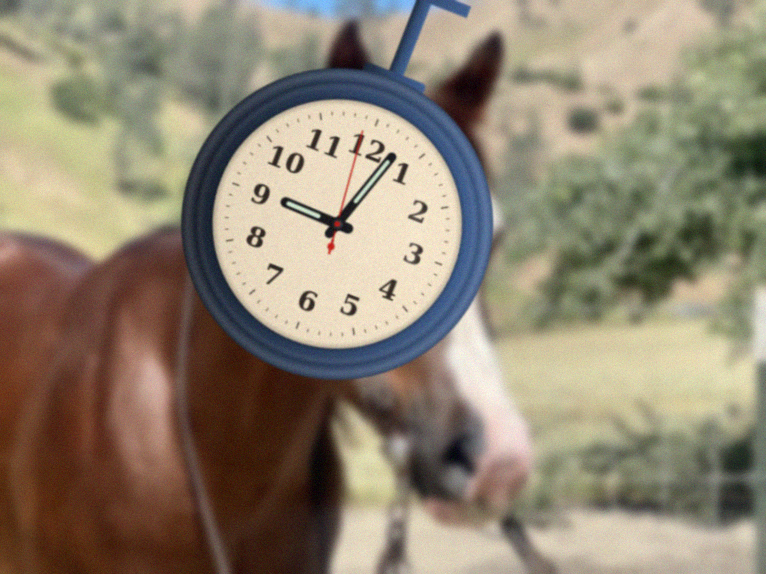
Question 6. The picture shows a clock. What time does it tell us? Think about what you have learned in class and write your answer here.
9:02:59
